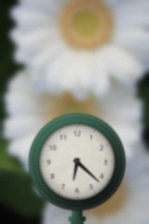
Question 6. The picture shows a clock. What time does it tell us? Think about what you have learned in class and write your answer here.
6:22
